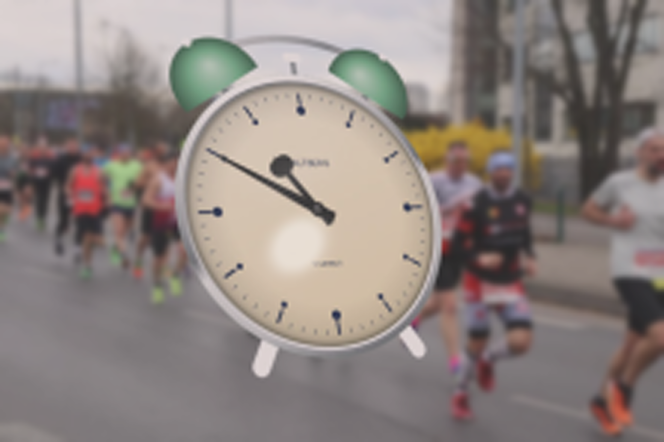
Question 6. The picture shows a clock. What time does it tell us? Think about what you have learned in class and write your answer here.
10:50
